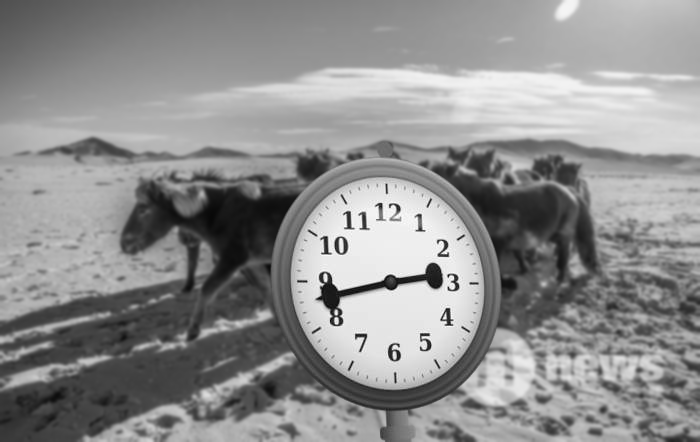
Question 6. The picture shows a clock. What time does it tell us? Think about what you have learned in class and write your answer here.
2:43
